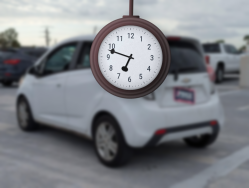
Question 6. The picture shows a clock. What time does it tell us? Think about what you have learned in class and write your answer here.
6:48
